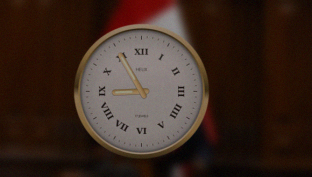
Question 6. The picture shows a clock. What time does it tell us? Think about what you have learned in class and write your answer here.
8:55
